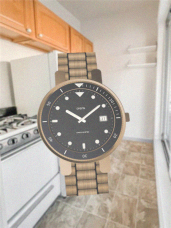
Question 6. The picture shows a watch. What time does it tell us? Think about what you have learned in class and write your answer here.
10:09
